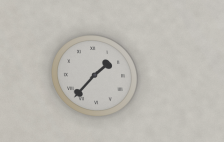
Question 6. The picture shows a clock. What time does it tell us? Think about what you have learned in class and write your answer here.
1:37
